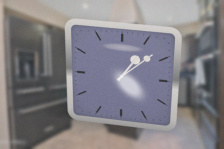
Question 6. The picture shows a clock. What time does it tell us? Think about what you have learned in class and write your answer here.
1:08
